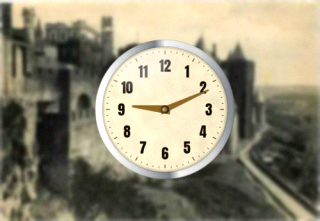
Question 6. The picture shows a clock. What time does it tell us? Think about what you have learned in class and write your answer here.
9:11
